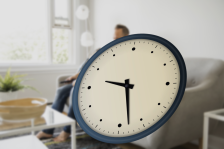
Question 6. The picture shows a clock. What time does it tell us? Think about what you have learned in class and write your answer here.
9:28
